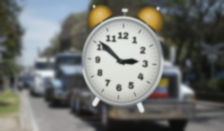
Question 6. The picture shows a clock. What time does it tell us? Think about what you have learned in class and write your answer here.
2:51
